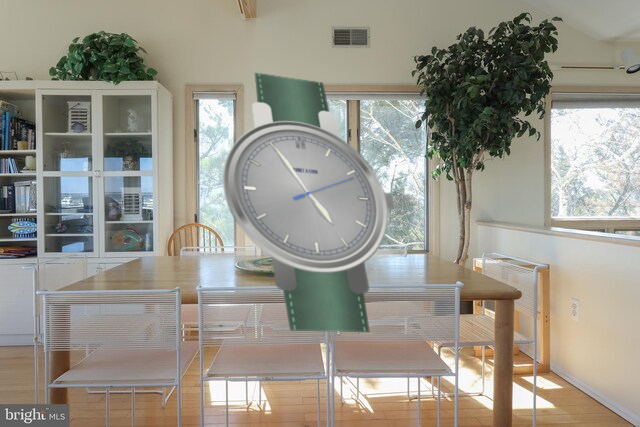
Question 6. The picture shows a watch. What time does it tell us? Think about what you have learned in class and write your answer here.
4:55:11
